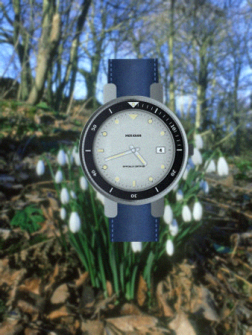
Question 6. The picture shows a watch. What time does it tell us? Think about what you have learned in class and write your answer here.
4:42
